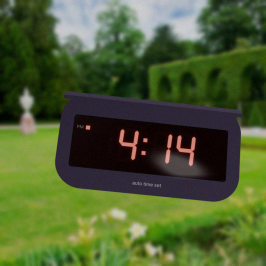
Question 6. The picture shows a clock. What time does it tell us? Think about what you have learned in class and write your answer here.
4:14
